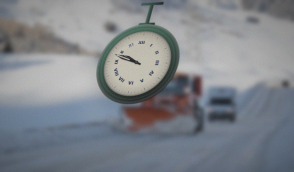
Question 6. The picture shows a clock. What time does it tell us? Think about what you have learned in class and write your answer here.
9:48
